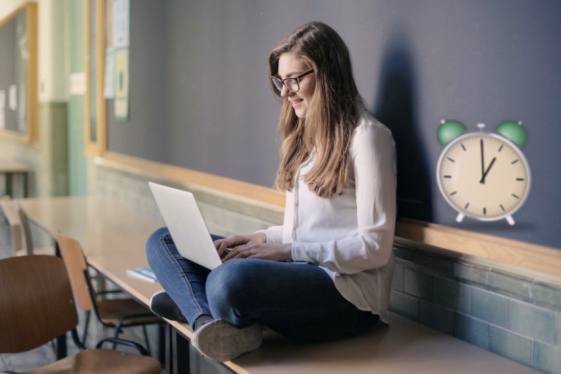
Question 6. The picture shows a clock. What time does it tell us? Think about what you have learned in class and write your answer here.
1:00
